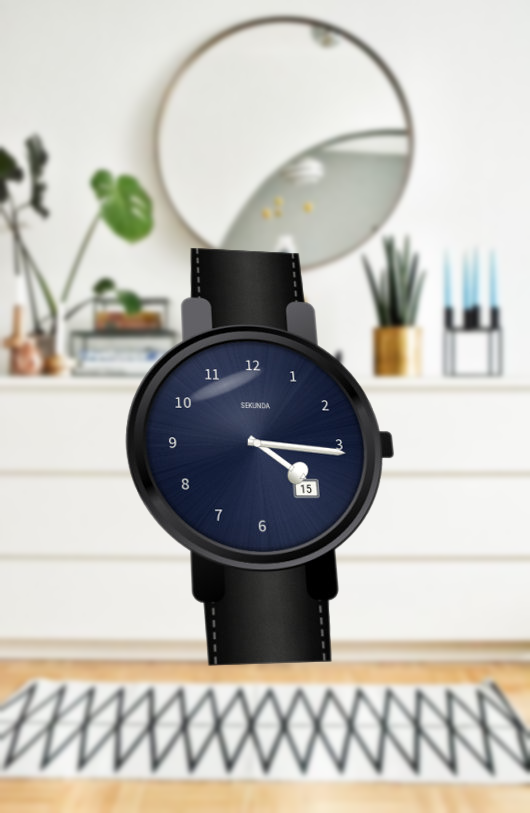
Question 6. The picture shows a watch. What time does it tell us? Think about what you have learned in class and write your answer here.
4:16
